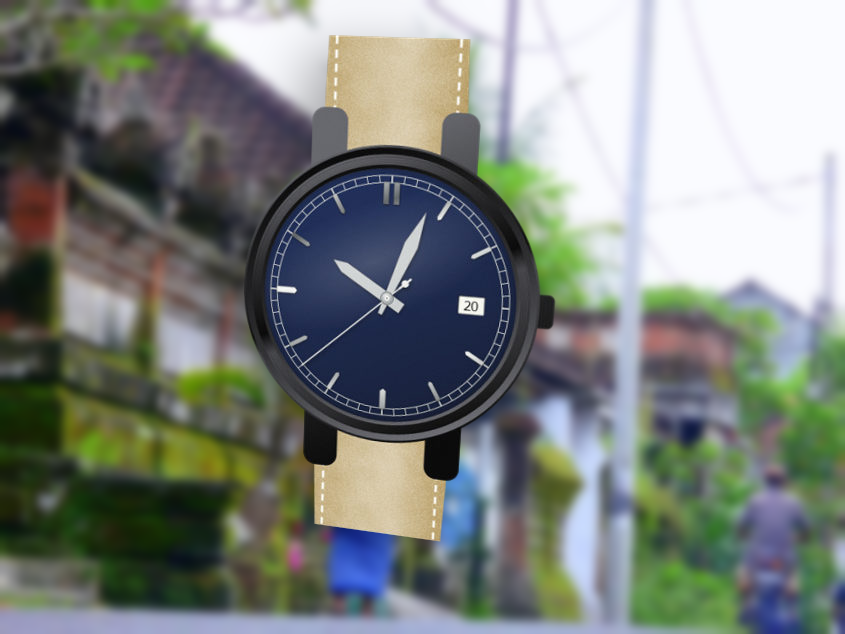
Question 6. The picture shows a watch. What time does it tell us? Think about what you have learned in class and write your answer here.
10:03:38
